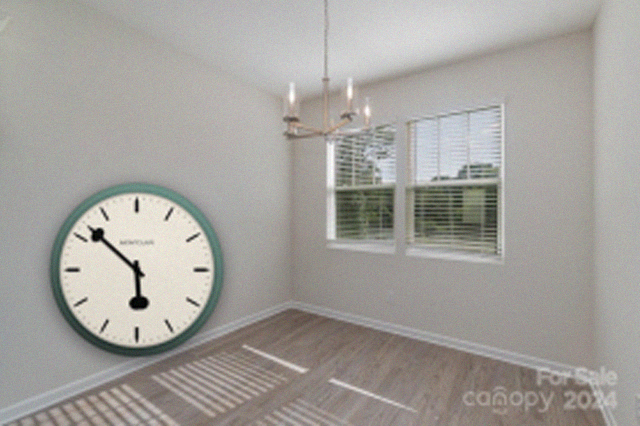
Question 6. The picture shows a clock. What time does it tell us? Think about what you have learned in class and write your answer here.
5:52
